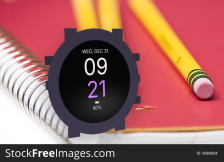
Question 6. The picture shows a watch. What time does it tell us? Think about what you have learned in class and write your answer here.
9:21
